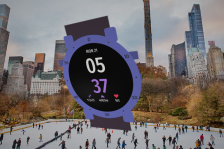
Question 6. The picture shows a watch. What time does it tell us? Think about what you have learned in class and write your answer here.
5:37
